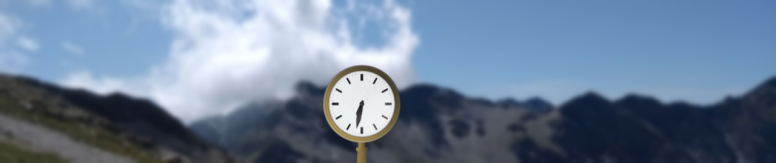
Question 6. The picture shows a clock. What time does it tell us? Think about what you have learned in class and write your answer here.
6:32
